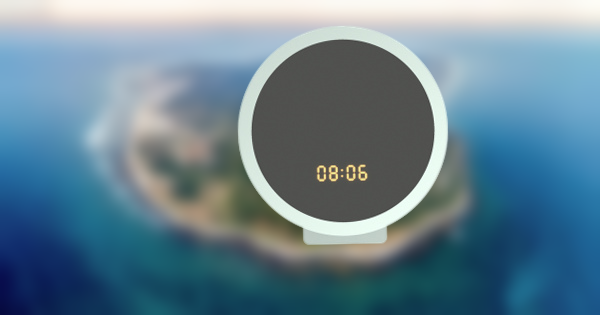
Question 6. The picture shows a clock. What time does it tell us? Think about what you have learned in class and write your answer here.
8:06
